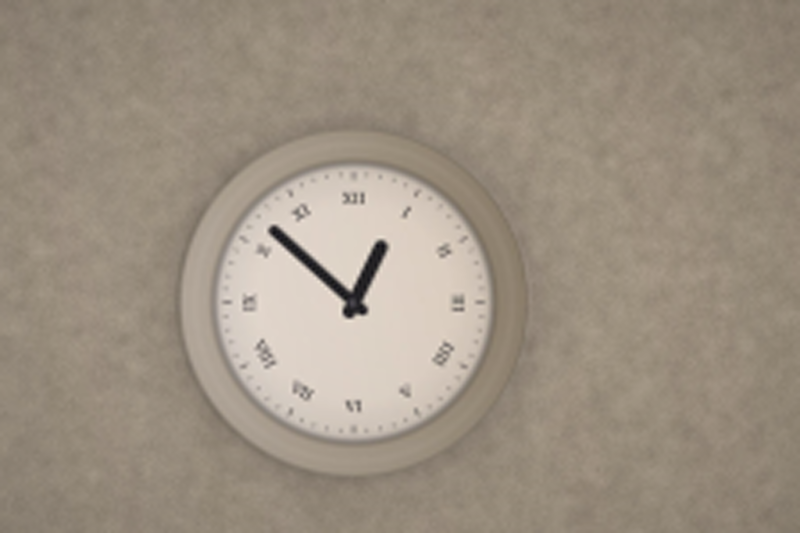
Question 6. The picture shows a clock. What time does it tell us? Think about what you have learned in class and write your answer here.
12:52
